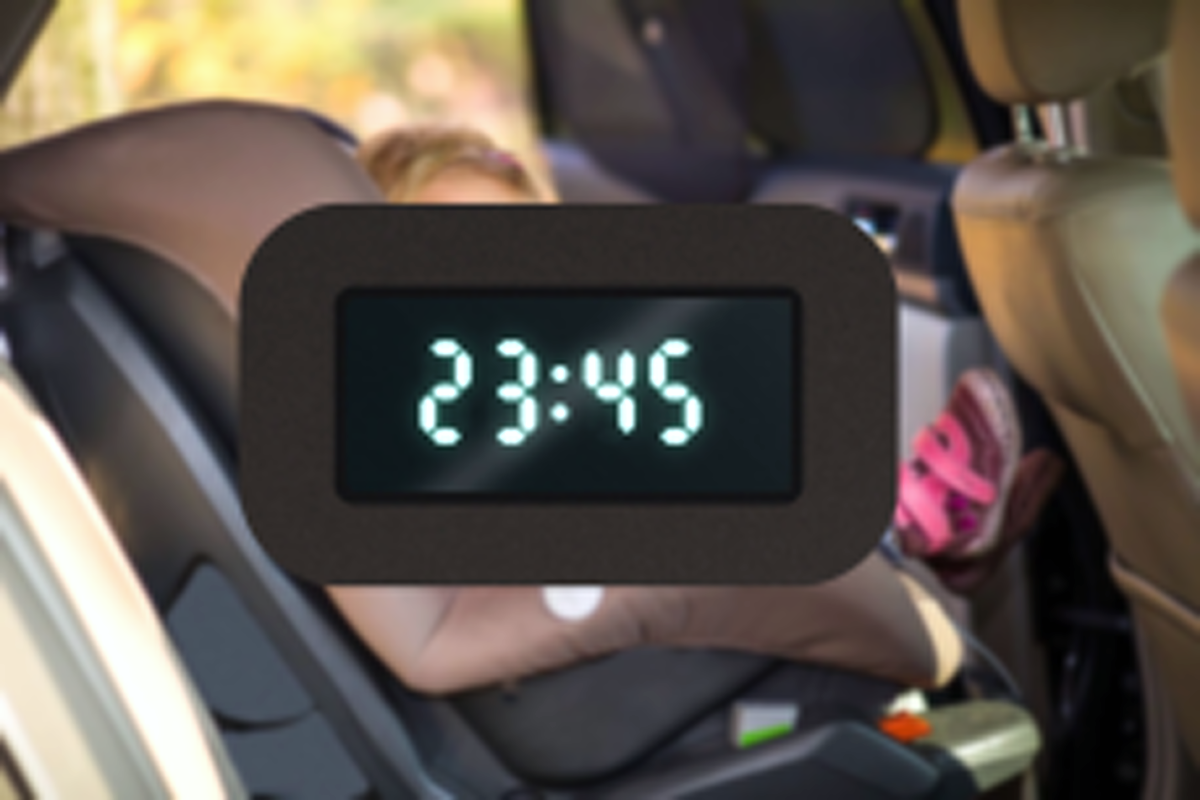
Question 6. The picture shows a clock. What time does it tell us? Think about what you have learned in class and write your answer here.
23:45
